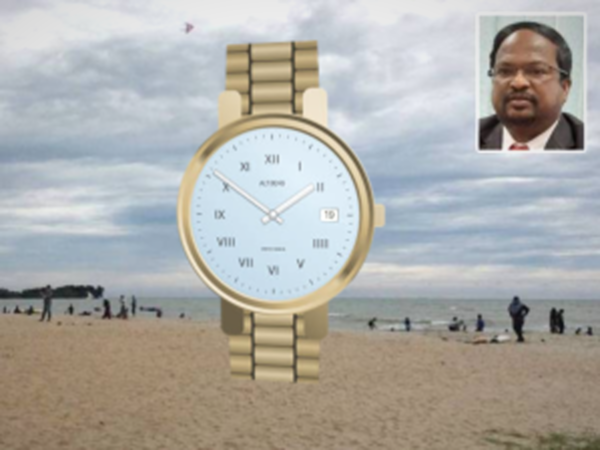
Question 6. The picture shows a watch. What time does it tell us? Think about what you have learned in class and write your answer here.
1:51
